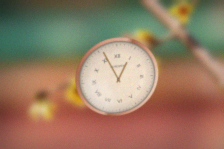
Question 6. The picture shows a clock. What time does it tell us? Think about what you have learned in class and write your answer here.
12:56
